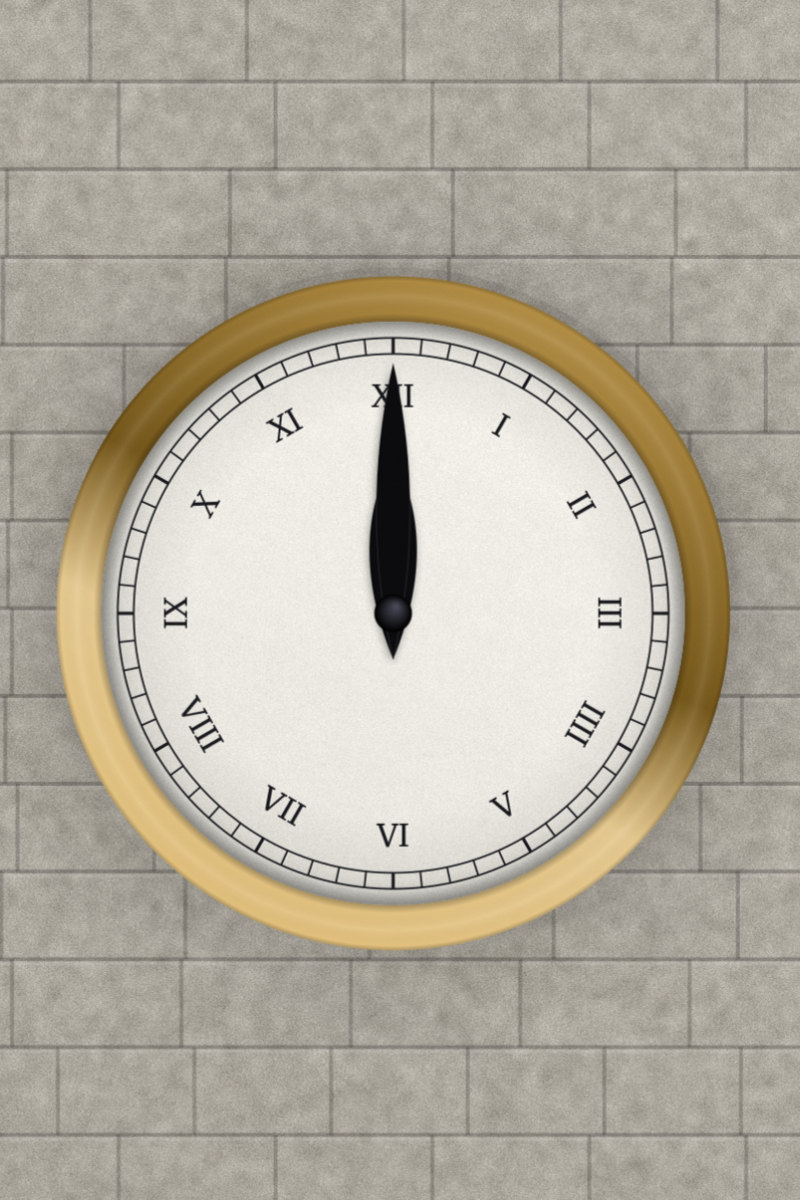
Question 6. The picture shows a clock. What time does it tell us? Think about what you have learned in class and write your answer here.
12:00
